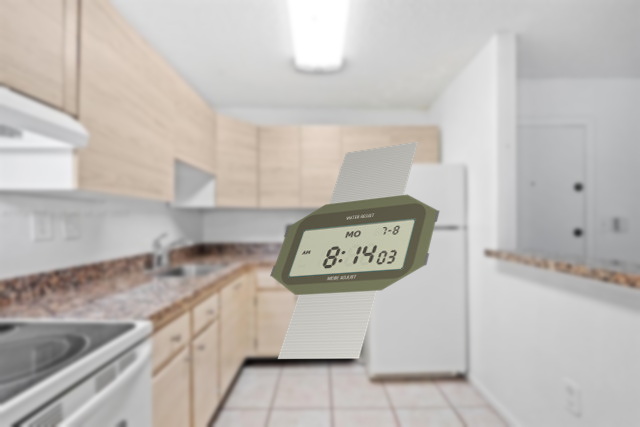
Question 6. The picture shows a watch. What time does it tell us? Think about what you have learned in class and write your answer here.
8:14:03
